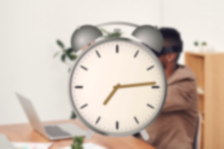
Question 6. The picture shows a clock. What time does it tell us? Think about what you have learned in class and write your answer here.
7:14
